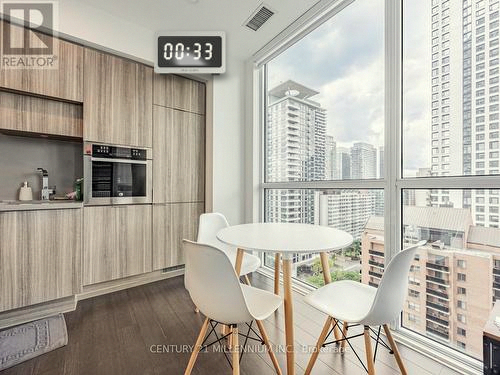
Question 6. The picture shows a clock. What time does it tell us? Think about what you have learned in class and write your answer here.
0:33
